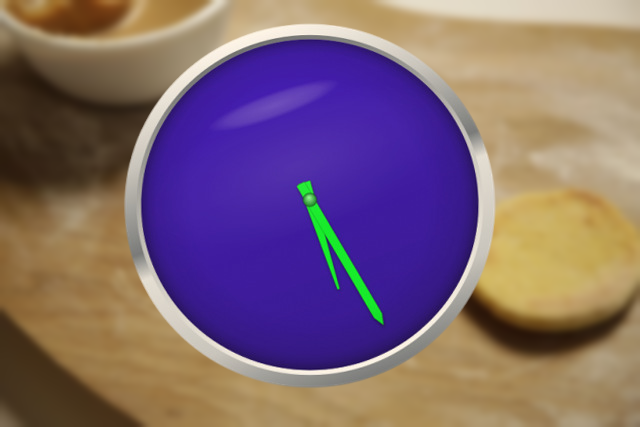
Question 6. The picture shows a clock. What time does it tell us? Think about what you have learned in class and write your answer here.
5:25
